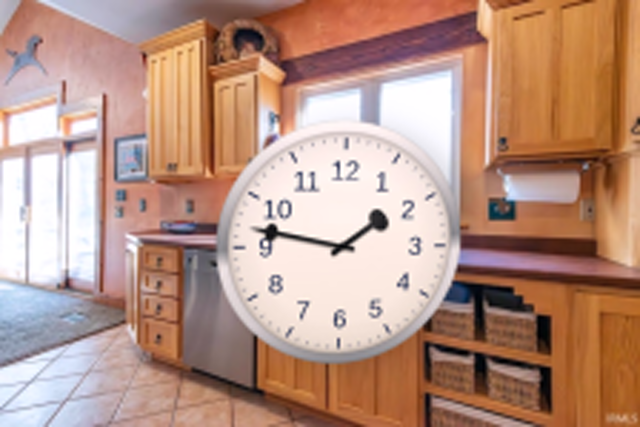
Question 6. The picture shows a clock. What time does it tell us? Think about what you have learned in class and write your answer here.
1:47
